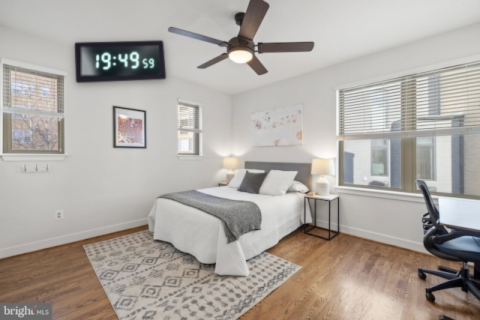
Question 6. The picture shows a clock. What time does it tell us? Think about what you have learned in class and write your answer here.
19:49:59
